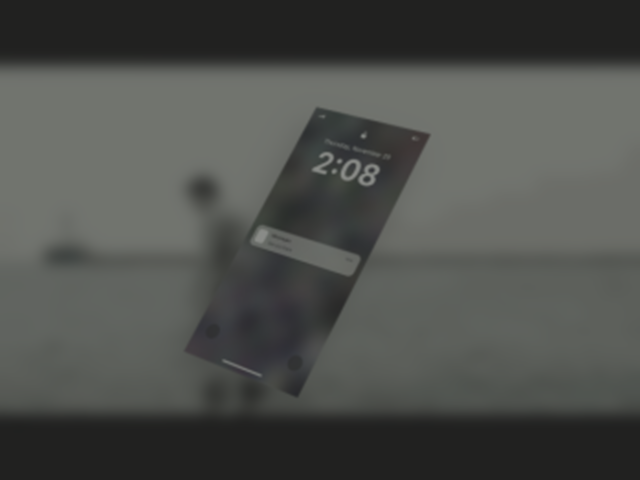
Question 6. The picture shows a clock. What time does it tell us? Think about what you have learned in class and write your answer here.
2:08
